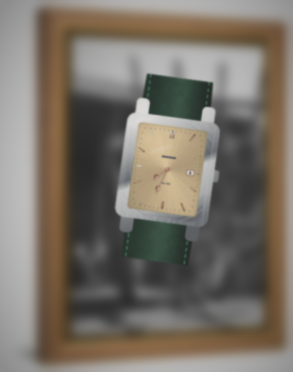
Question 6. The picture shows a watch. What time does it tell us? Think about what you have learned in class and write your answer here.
7:33
